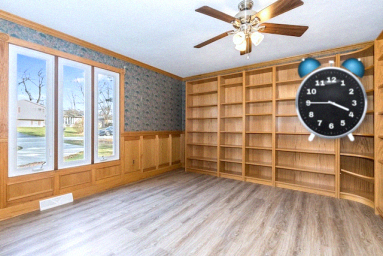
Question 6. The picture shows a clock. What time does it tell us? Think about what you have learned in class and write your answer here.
3:45
